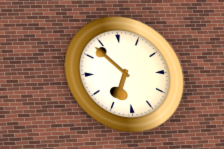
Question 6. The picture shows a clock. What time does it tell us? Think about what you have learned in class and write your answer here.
6:53
